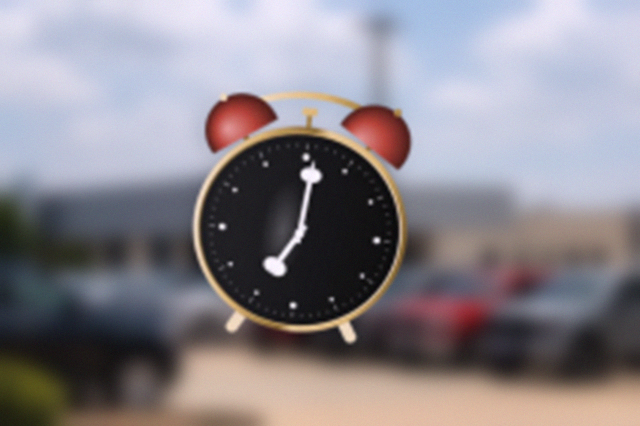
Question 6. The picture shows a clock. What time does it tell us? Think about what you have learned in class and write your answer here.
7:01
